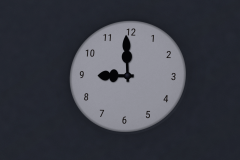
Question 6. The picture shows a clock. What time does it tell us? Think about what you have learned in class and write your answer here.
8:59
